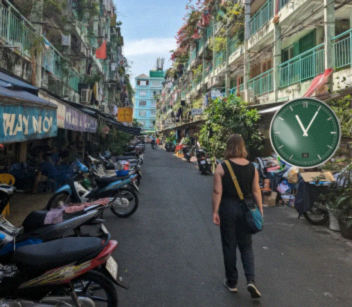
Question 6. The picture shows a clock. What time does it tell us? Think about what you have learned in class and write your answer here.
11:05
